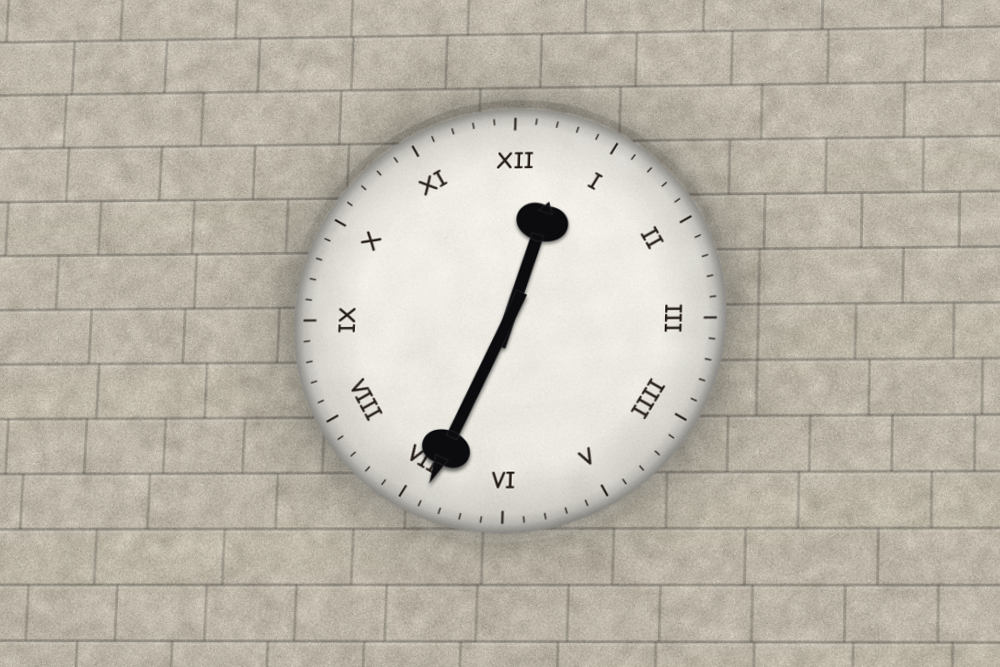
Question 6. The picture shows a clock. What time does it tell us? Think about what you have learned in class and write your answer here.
12:34
